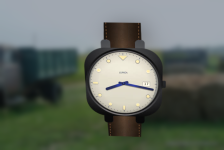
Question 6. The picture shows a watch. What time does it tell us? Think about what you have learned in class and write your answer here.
8:17
